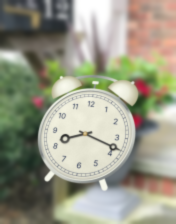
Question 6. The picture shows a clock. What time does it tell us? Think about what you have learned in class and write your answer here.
8:18
